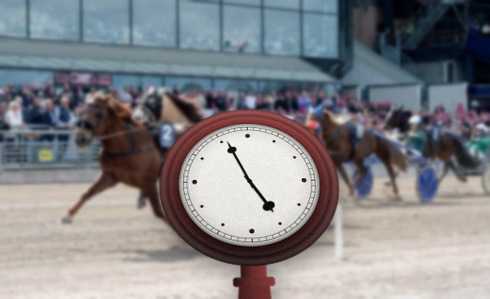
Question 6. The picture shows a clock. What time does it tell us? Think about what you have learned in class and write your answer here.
4:56
